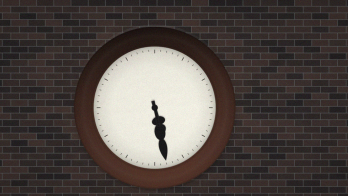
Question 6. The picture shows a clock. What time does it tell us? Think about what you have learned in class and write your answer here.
5:28
